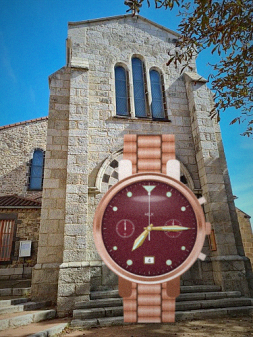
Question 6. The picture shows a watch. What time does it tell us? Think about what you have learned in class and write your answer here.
7:15
